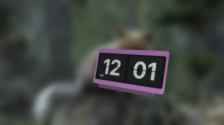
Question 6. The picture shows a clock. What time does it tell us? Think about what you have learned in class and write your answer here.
12:01
